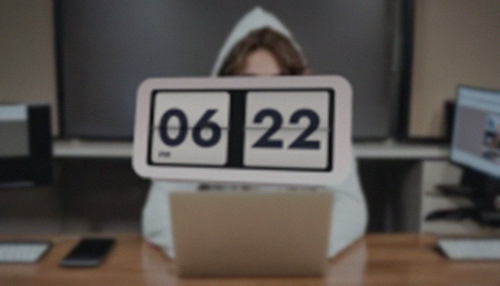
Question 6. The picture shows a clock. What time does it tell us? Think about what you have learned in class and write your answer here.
6:22
